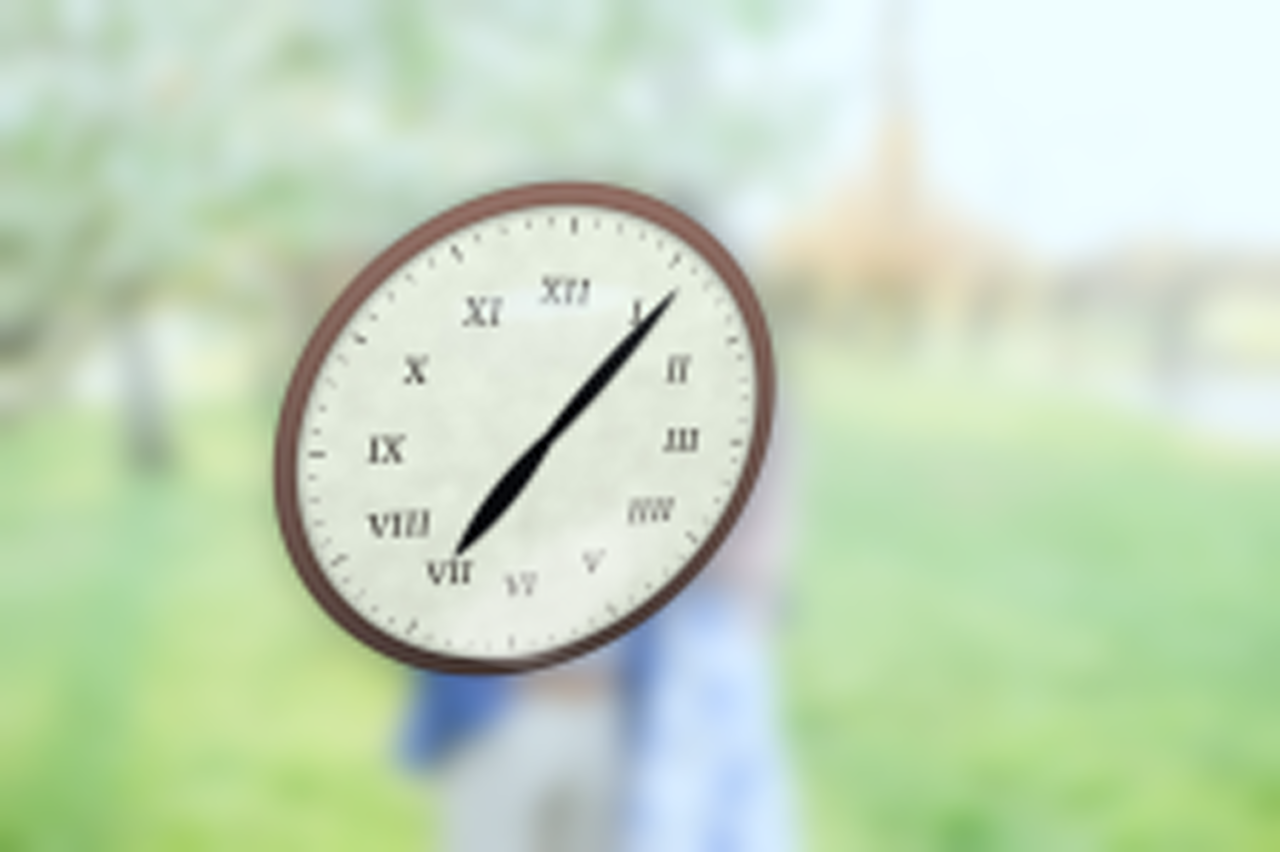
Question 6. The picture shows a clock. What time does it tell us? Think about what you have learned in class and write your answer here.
7:06
